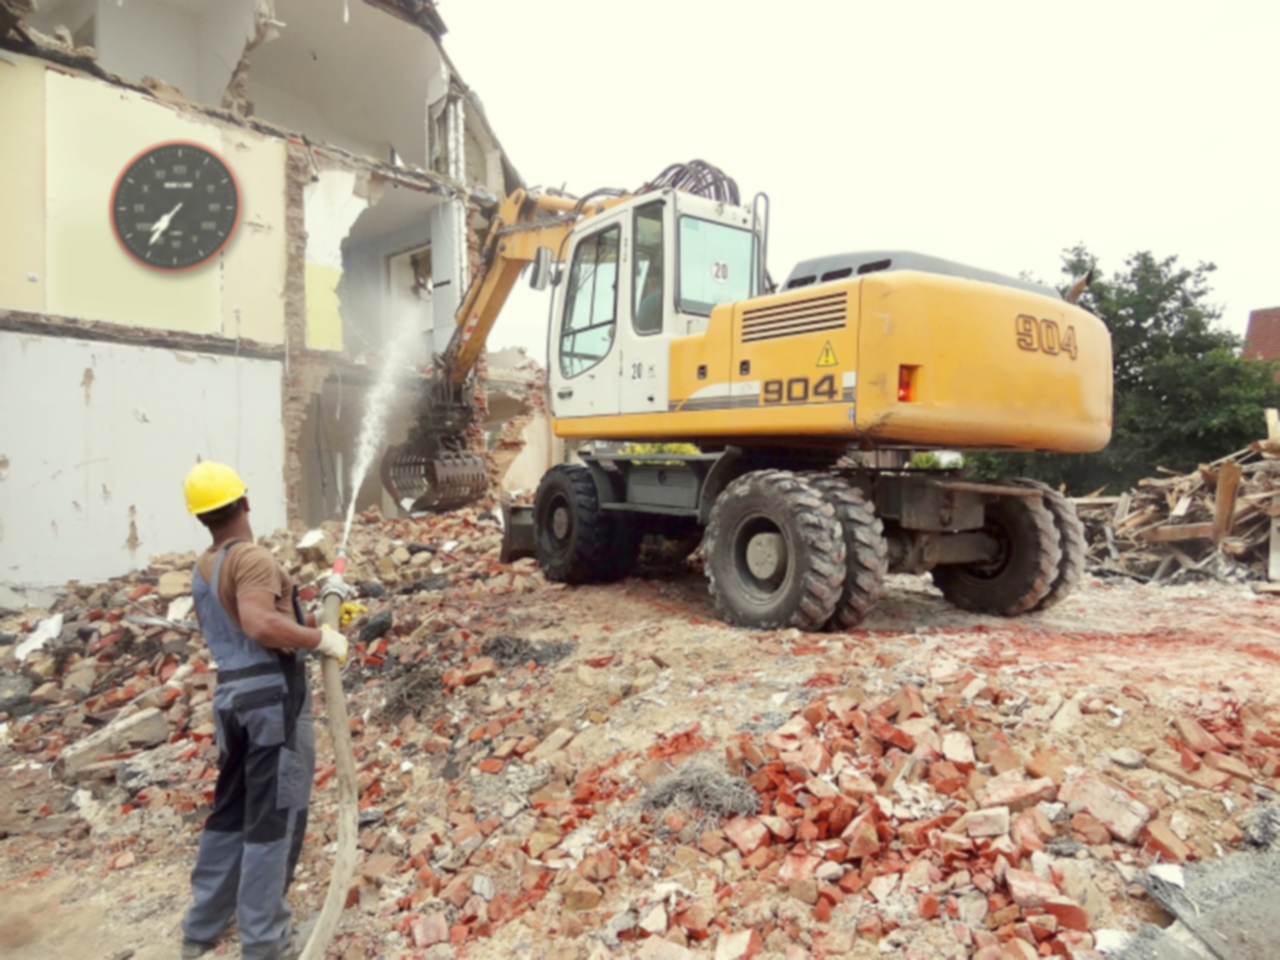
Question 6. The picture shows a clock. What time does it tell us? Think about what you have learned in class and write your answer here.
7:36
